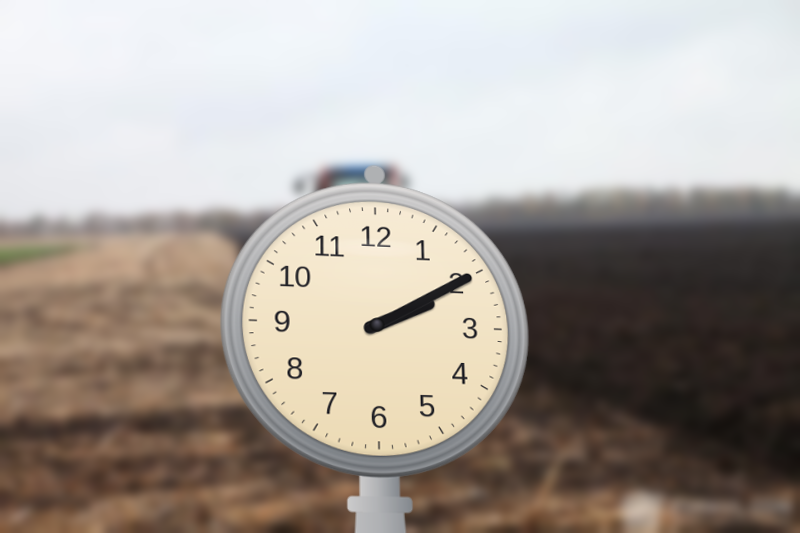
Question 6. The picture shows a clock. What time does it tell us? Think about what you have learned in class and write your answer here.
2:10
